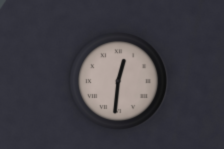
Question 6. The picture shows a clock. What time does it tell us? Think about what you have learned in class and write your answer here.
12:31
